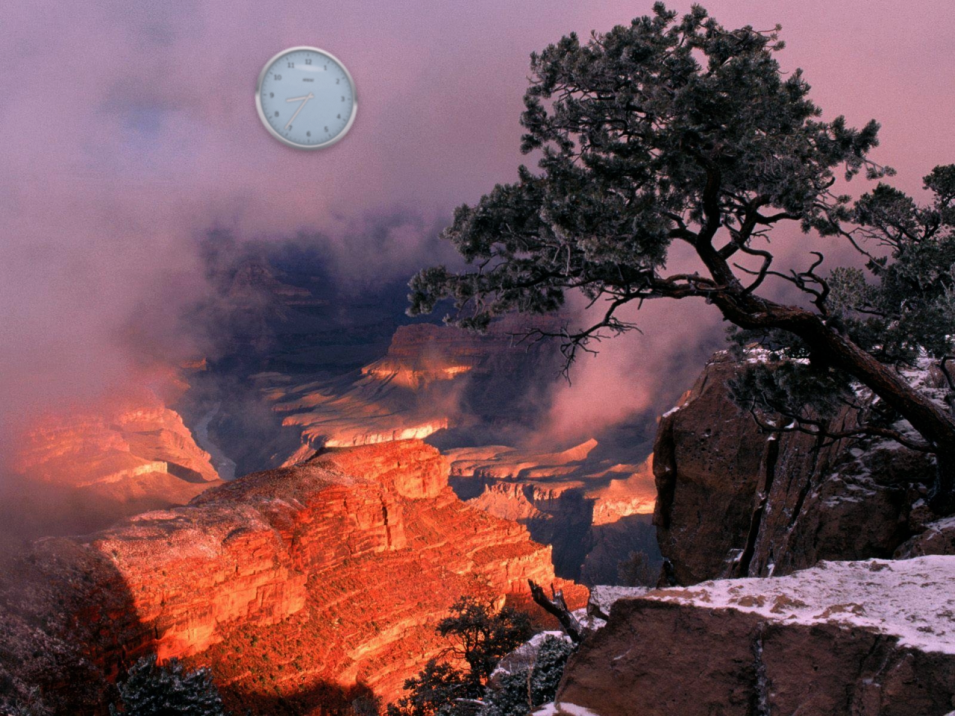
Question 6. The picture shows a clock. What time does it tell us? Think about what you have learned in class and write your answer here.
8:36
